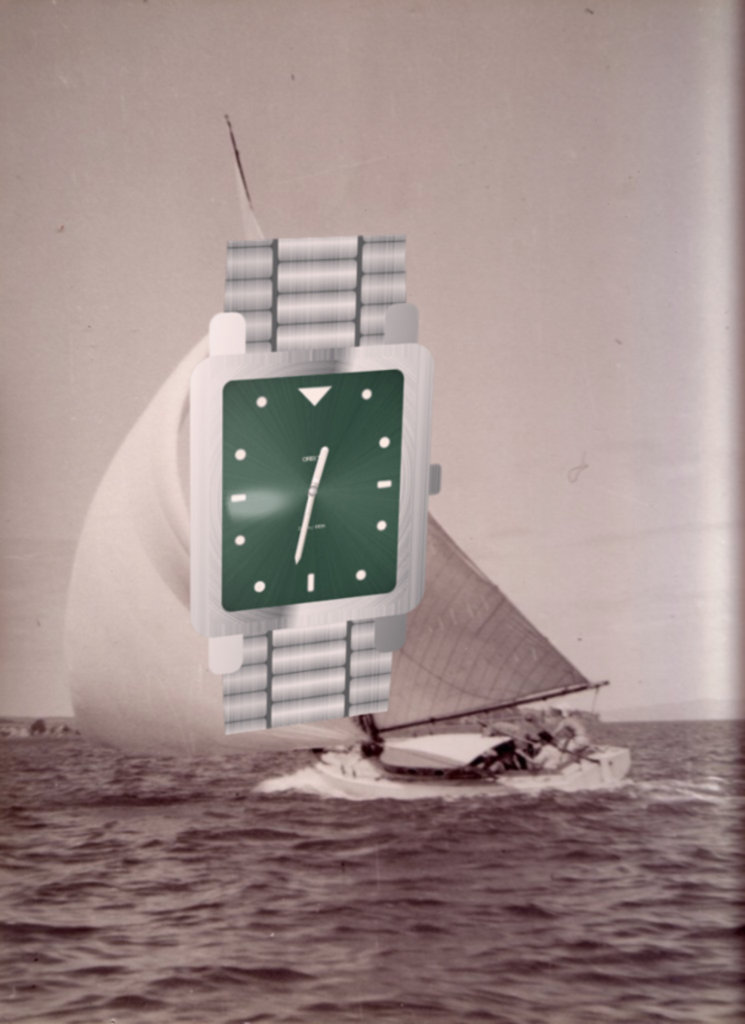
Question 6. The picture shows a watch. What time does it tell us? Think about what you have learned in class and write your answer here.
12:32
